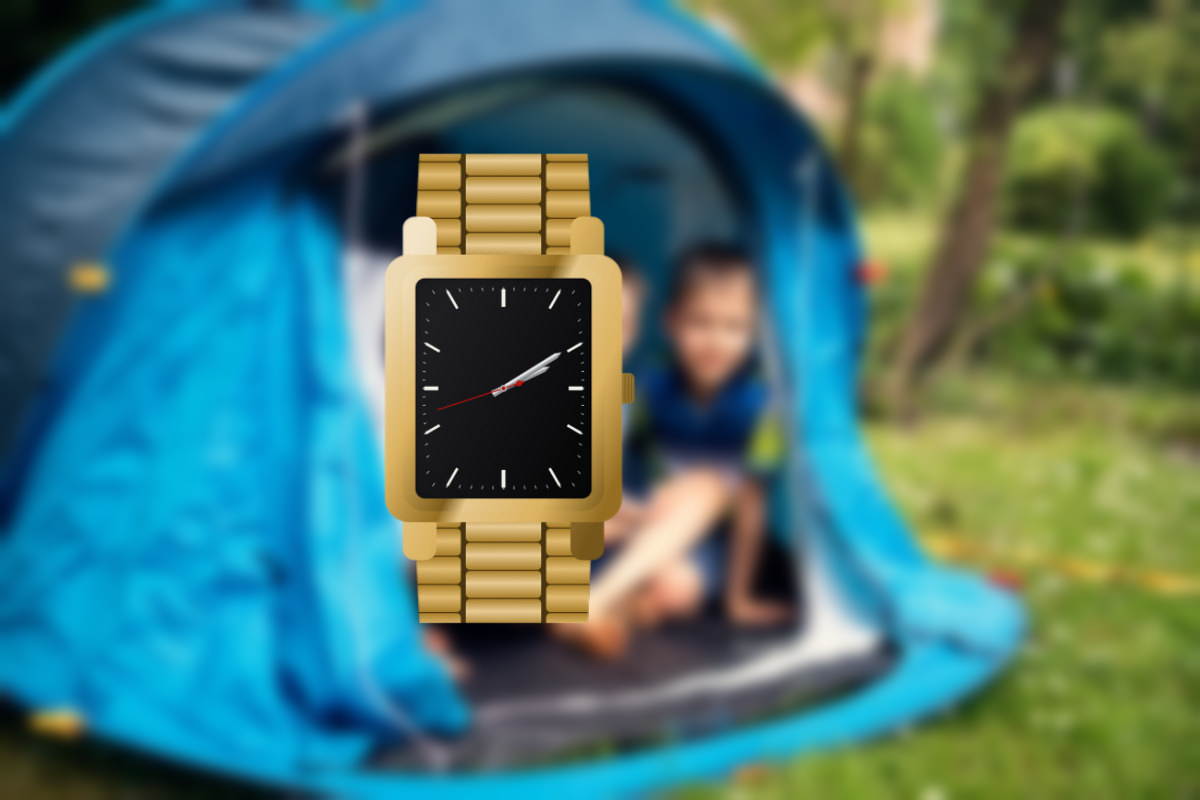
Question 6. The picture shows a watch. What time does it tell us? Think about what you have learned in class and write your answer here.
2:09:42
